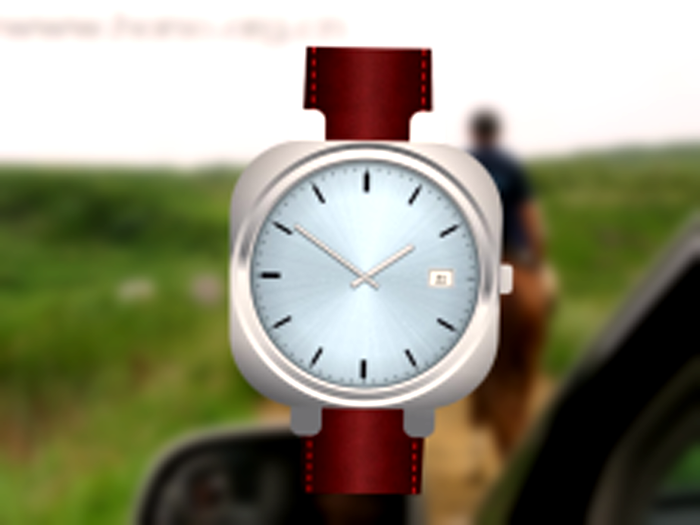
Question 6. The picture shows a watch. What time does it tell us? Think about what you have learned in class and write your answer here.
1:51
